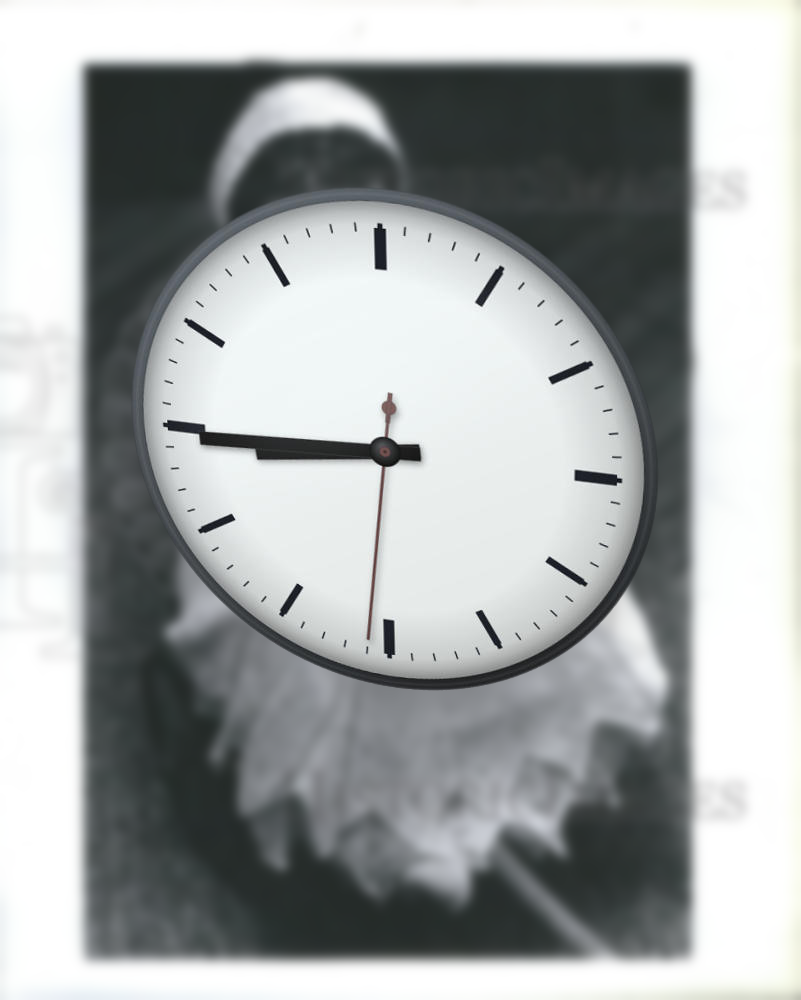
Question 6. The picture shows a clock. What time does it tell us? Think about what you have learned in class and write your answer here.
8:44:31
